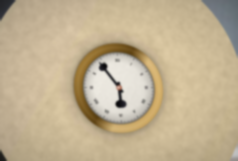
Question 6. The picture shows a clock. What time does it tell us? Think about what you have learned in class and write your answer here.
5:54
